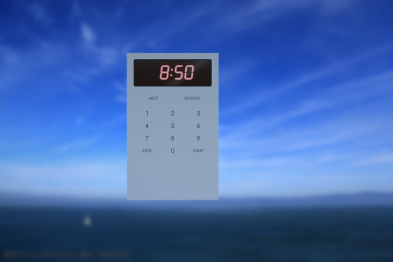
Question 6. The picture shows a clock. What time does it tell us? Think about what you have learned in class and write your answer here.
8:50
